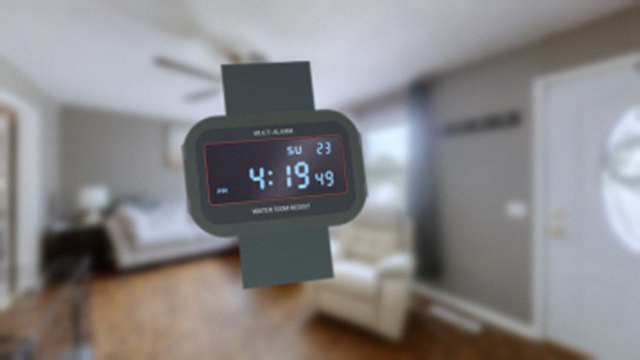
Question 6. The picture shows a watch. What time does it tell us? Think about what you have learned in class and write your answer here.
4:19:49
